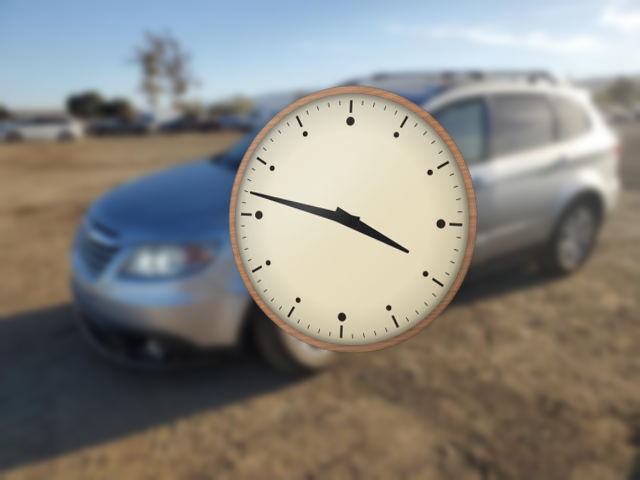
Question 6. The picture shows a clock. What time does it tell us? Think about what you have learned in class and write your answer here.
3:47
